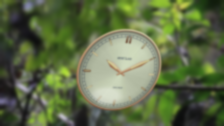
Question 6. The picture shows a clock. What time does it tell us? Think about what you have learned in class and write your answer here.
10:10
